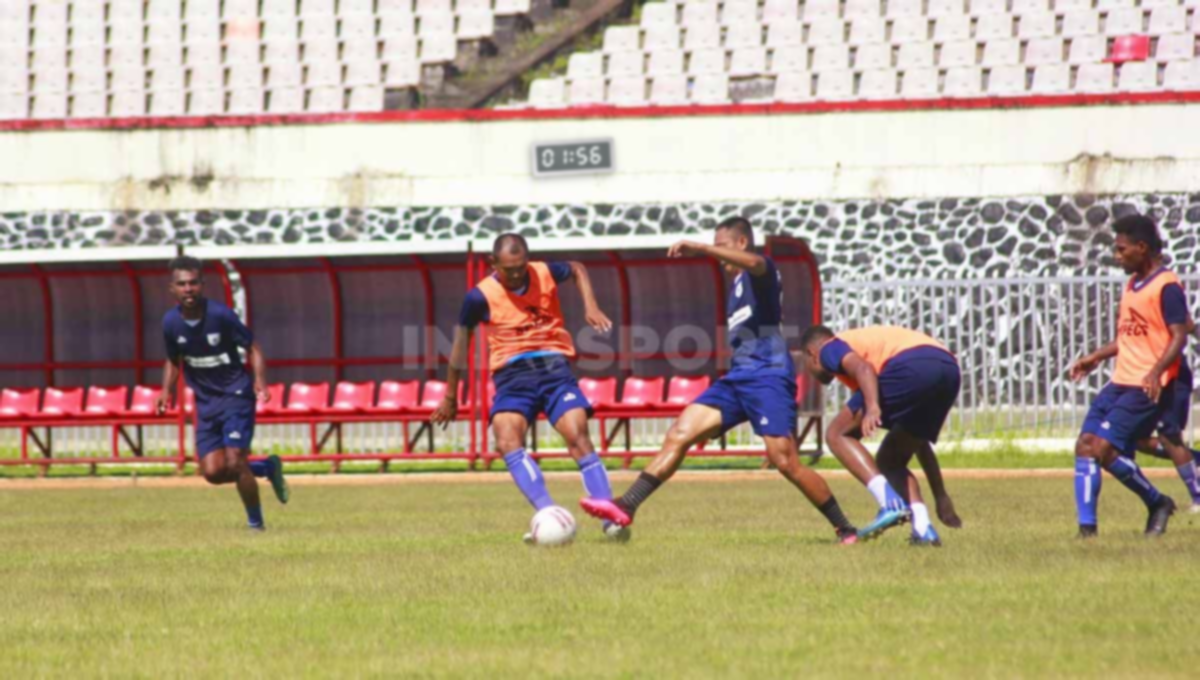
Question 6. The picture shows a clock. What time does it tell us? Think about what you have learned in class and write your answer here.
1:56
